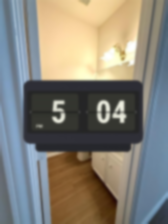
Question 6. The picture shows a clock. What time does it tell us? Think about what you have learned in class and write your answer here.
5:04
